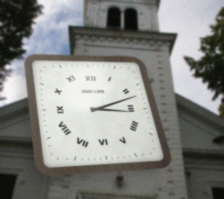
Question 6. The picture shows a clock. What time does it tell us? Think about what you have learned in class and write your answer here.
3:12
